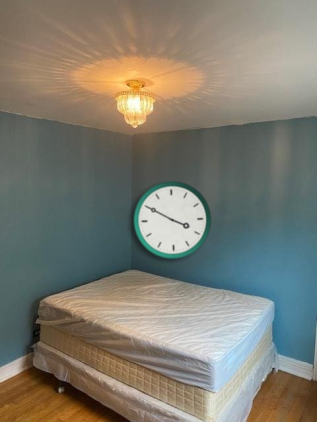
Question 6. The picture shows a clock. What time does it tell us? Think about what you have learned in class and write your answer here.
3:50
